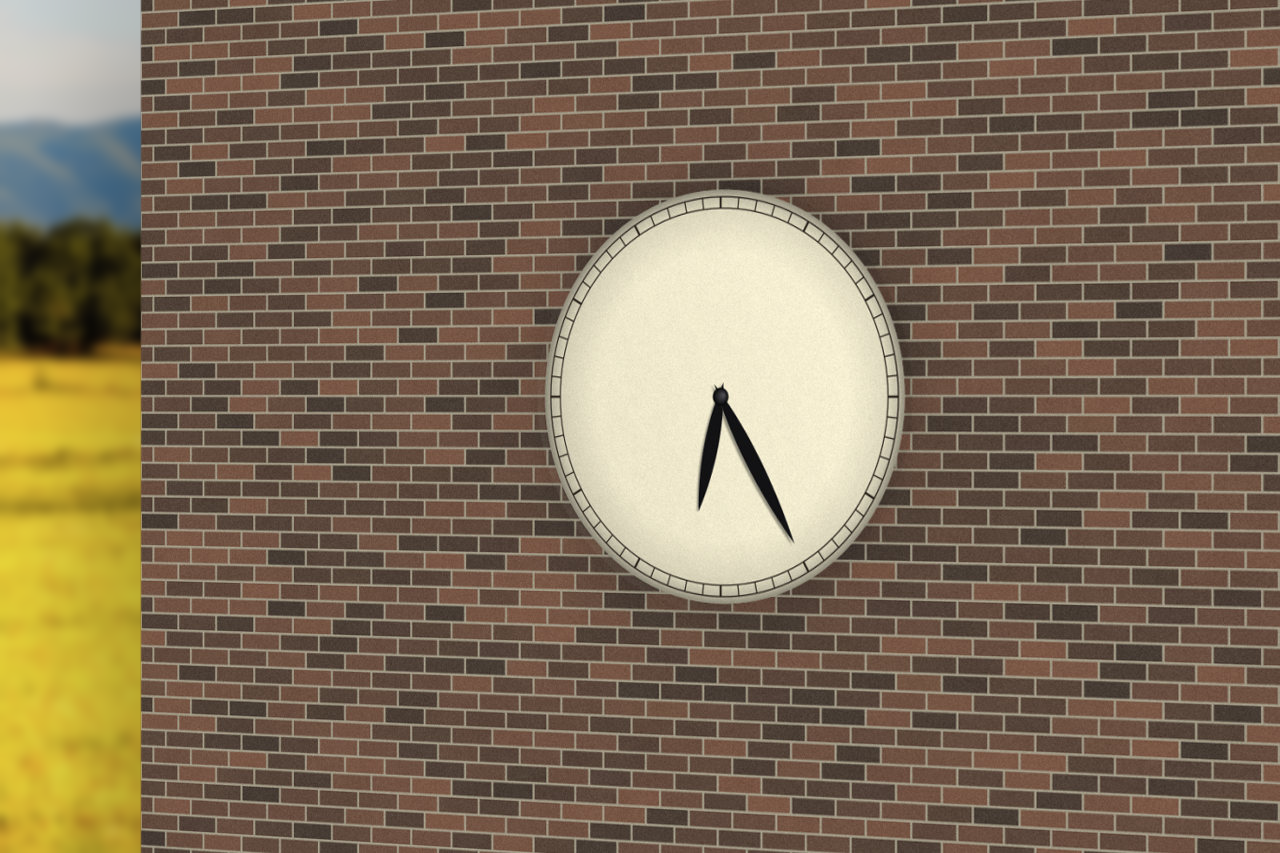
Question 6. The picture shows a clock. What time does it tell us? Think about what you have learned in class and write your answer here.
6:25
